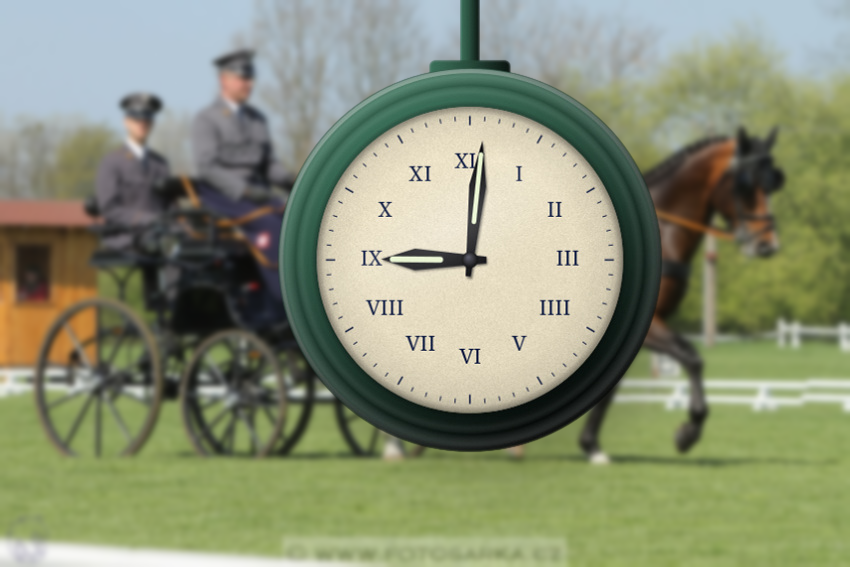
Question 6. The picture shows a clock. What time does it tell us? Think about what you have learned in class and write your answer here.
9:01
